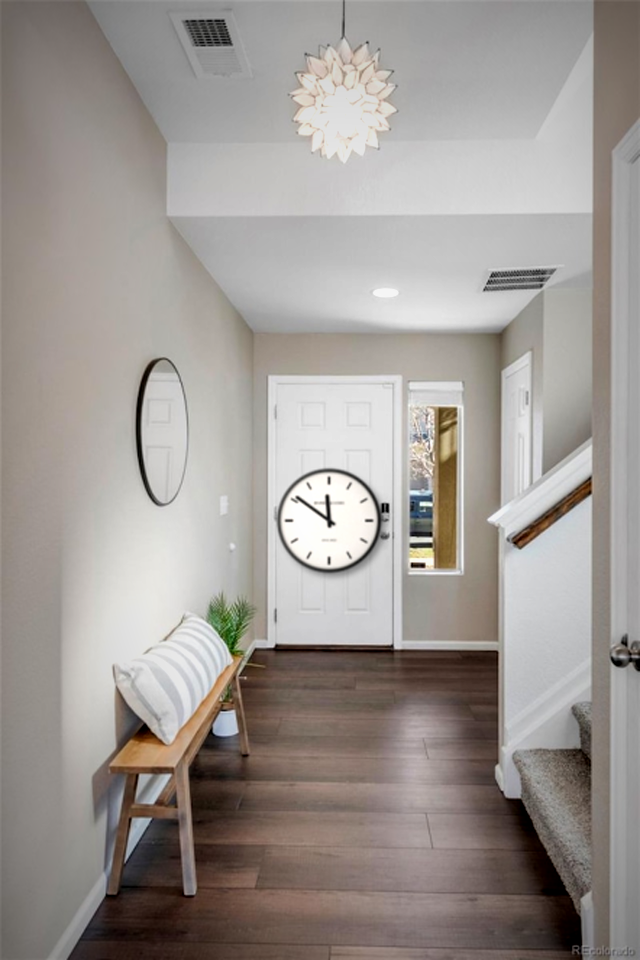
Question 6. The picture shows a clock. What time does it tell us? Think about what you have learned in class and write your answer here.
11:51
